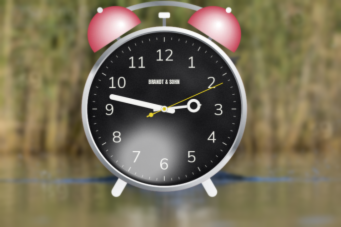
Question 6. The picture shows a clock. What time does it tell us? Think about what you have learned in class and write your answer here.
2:47:11
